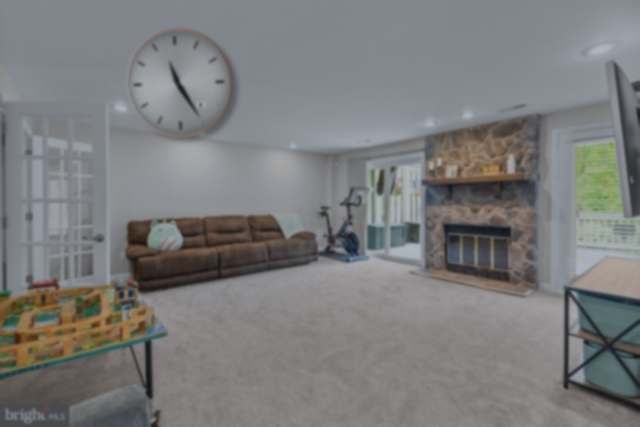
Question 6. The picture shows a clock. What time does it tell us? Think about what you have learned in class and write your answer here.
11:25
